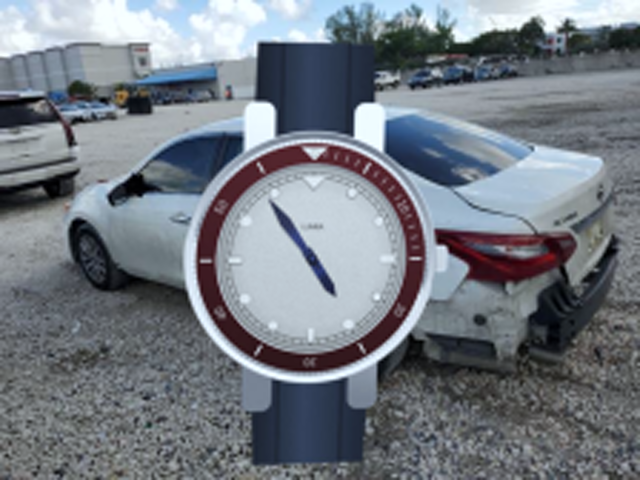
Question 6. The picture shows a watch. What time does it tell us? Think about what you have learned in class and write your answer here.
4:54
